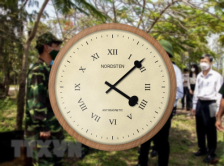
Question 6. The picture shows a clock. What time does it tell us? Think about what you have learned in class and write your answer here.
4:08
